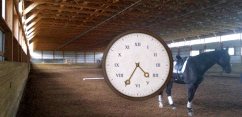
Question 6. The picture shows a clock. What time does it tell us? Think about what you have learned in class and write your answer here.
4:35
